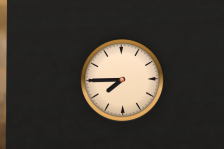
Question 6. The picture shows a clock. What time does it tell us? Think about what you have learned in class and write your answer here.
7:45
